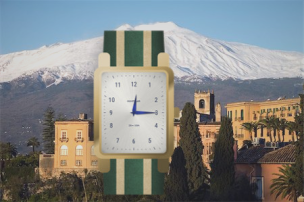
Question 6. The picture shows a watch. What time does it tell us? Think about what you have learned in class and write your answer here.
12:15
